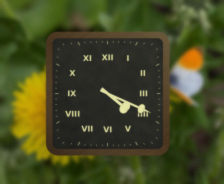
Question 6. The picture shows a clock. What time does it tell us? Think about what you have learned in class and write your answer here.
4:19
